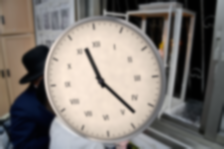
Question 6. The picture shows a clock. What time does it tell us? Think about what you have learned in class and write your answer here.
11:23
